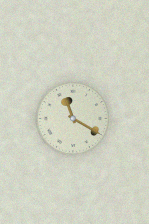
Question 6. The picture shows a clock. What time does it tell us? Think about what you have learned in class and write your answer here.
11:20
